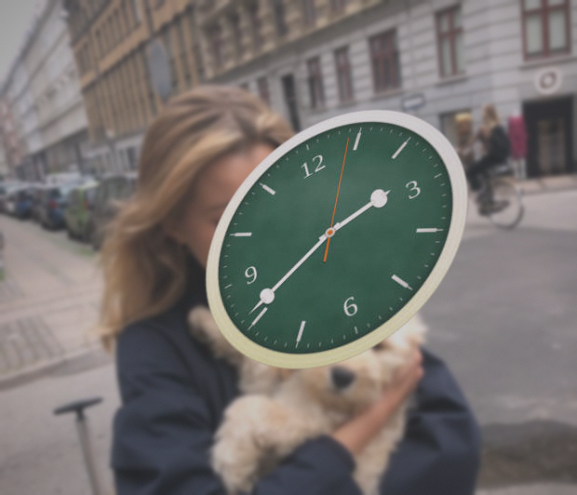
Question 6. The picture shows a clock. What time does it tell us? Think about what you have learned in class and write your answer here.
2:41:04
